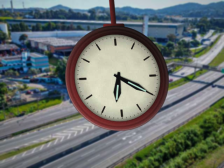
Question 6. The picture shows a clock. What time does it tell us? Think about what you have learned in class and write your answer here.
6:20
